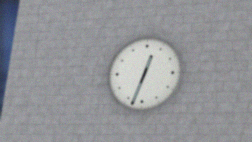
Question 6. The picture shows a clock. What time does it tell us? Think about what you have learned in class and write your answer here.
12:33
